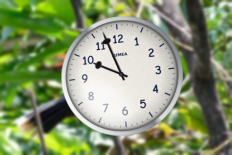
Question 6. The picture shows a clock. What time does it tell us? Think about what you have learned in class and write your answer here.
9:57
